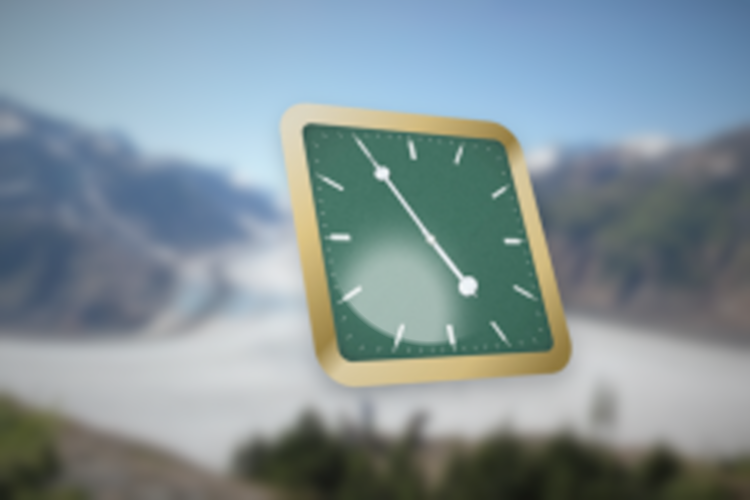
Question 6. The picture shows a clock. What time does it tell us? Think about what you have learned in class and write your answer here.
4:55
